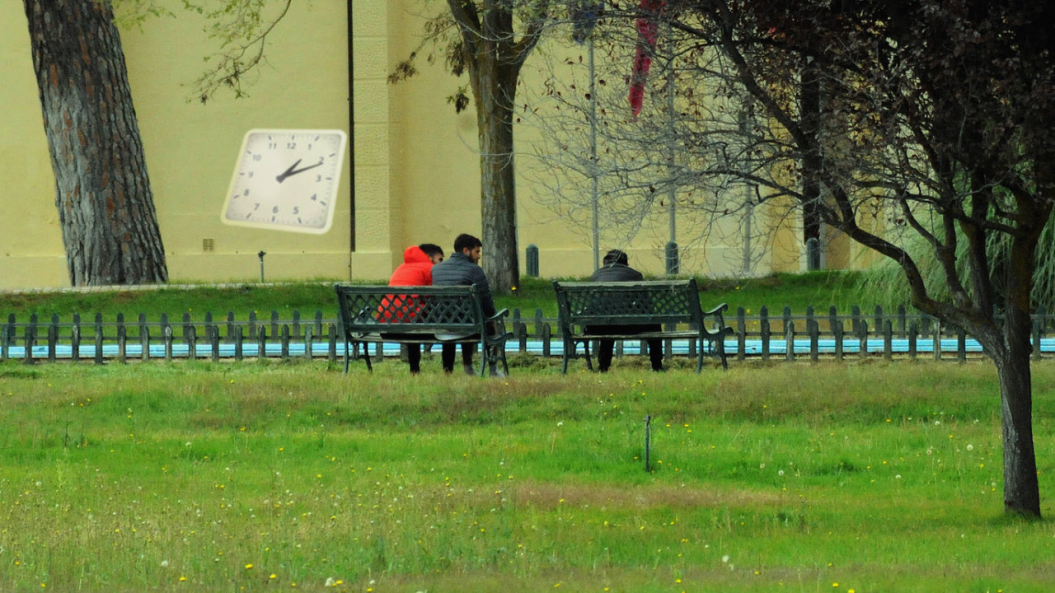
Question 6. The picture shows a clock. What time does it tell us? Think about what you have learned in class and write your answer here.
1:11
